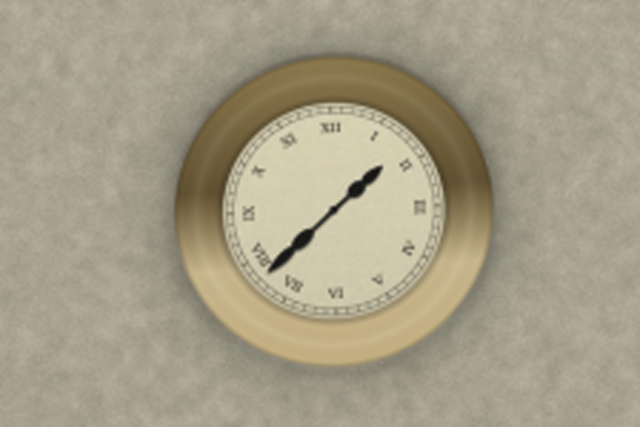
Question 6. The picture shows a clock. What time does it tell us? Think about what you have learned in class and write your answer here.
1:38
